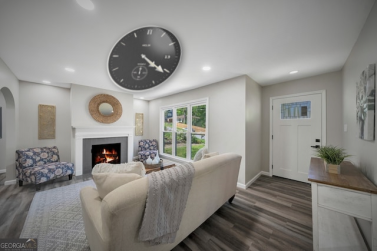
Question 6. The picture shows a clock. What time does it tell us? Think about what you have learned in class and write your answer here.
4:21
